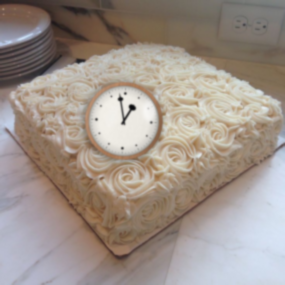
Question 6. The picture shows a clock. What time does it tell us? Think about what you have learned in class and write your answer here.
12:58
